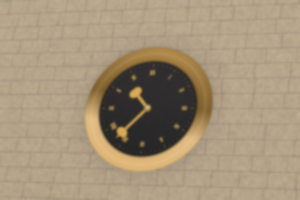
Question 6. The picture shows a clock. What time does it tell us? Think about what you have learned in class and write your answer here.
10:37
